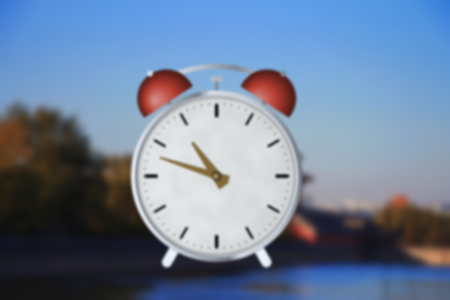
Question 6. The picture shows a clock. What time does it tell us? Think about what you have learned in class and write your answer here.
10:48
